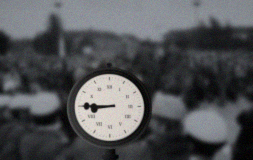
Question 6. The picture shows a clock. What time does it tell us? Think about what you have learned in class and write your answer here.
8:45
